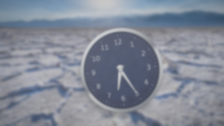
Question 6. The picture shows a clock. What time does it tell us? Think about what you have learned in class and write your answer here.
6:25
